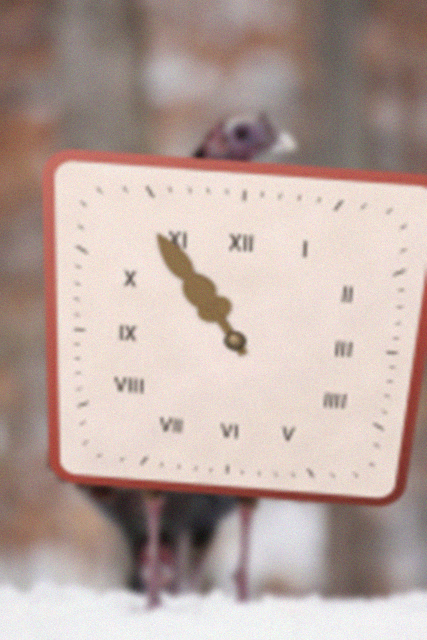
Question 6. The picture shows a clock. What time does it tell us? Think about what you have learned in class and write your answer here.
10:54
